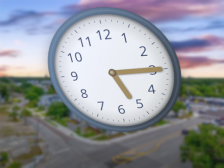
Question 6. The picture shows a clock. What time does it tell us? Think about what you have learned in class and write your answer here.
5:15
